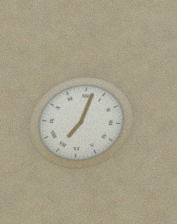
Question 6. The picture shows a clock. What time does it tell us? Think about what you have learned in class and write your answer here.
7:02
